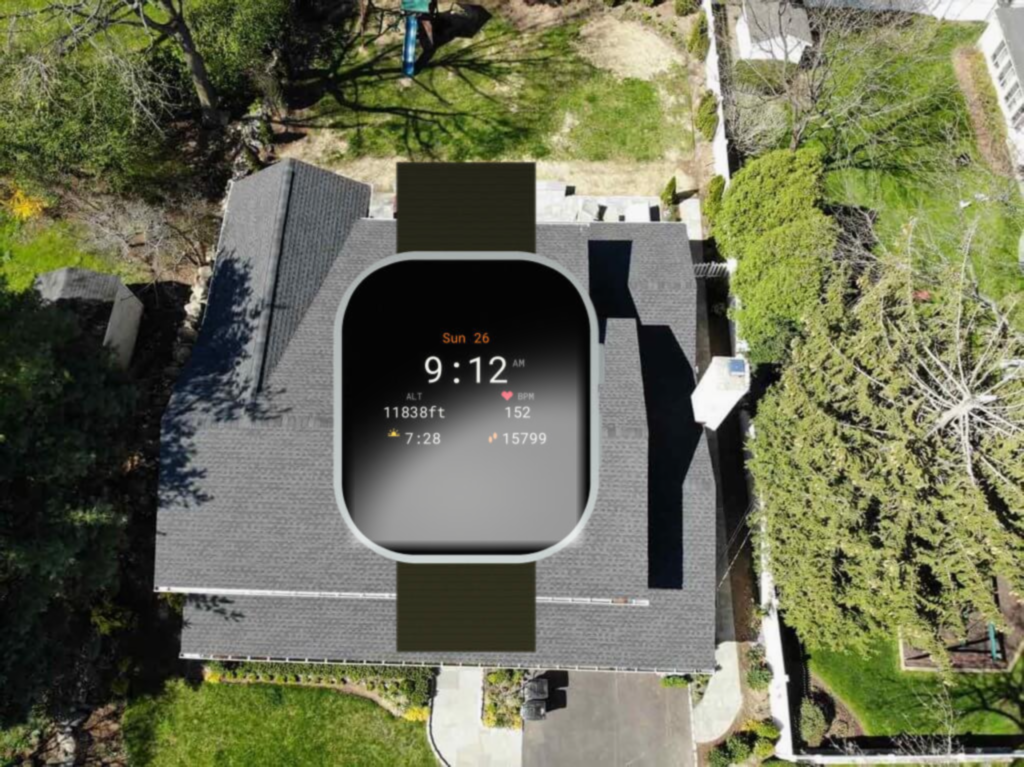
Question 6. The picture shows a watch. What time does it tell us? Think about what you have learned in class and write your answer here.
9:12
